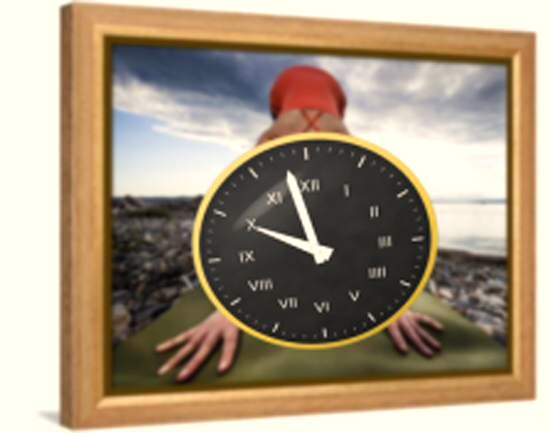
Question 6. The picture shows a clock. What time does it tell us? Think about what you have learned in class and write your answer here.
9:58
